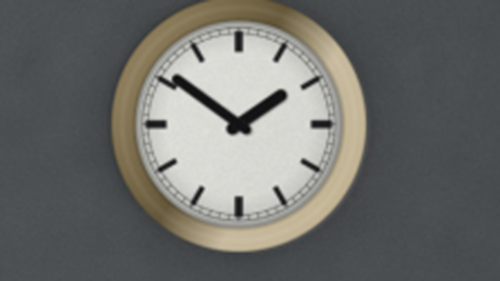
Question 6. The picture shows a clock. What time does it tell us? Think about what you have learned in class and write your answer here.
1:51
